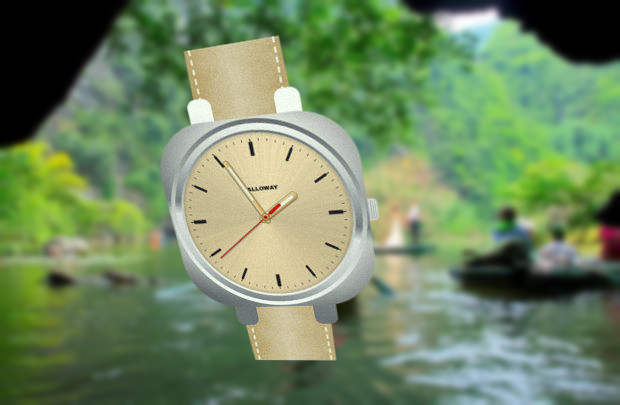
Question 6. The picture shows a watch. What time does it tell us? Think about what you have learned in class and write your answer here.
1:55:39
